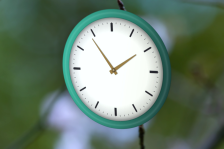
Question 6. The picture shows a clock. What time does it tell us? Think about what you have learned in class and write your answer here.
1:54
